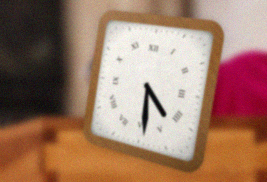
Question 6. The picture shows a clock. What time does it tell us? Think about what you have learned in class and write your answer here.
4:29
